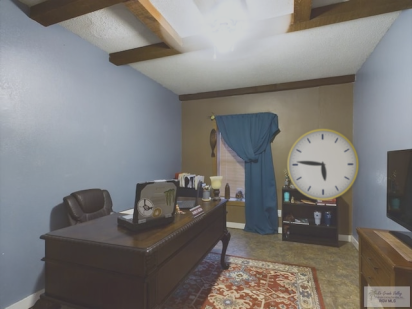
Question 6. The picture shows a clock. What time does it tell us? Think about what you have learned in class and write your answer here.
5:46
